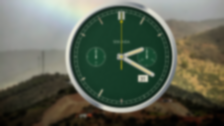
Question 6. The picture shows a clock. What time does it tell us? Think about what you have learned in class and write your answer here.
2:20
